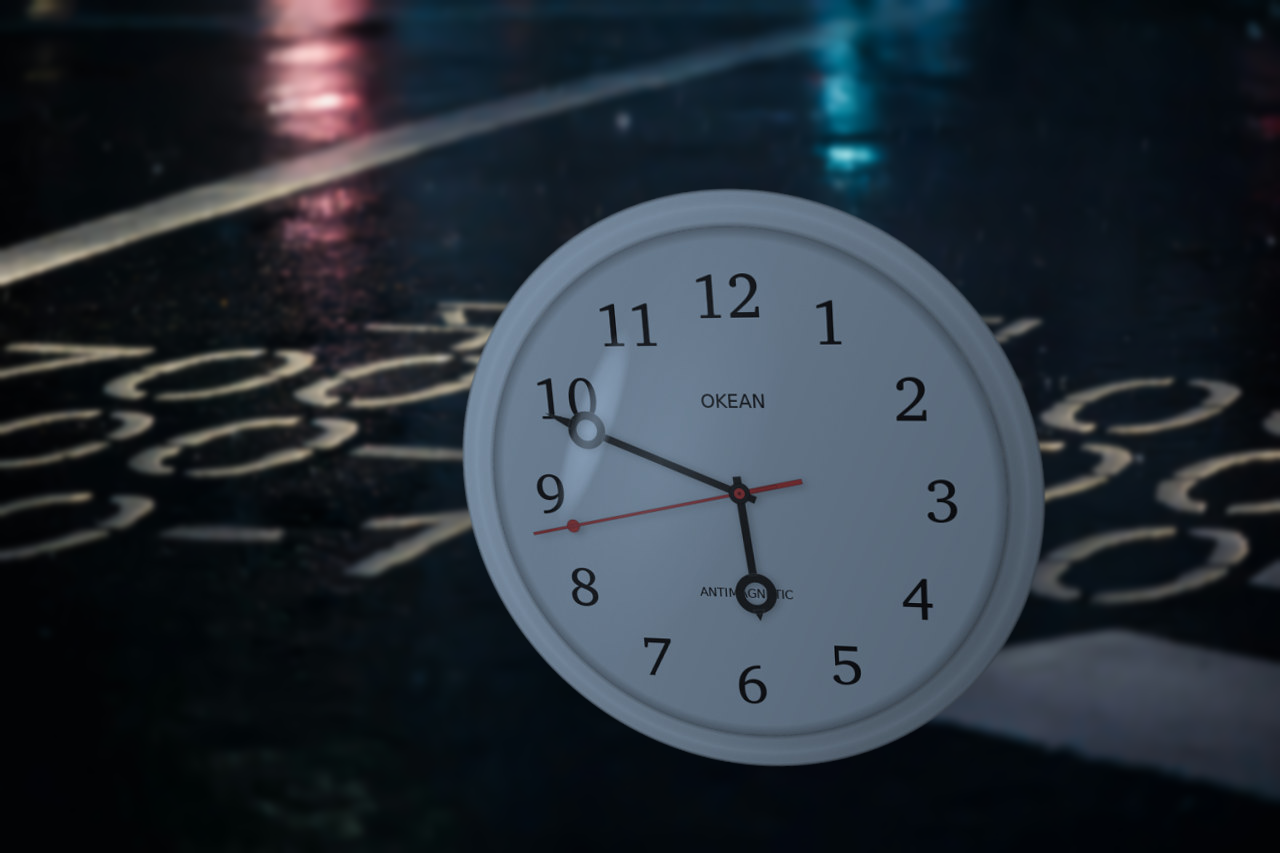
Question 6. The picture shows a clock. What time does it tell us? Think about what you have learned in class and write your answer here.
5:48:43
